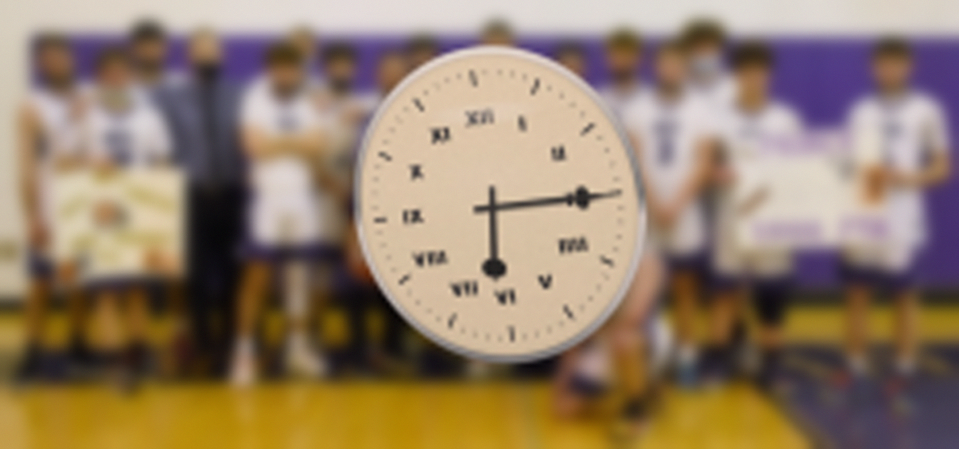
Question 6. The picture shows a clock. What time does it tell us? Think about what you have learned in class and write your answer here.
6:15
